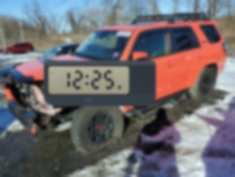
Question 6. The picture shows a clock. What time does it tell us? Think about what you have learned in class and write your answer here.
12:25
